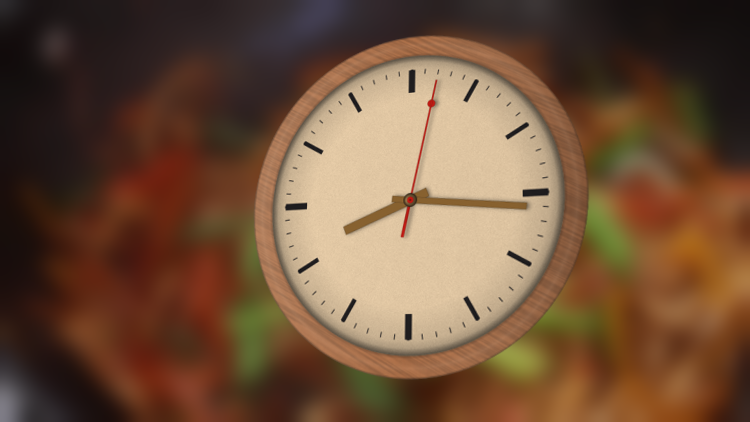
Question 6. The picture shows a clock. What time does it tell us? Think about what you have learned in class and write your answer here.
8:16:02
